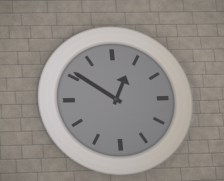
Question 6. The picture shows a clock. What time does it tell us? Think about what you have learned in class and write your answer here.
12:51
